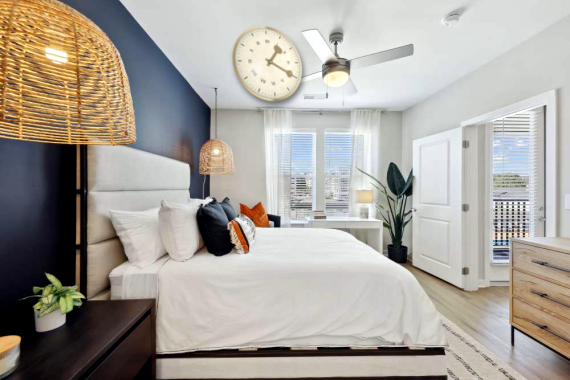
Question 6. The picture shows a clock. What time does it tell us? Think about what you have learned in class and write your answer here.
1:20
